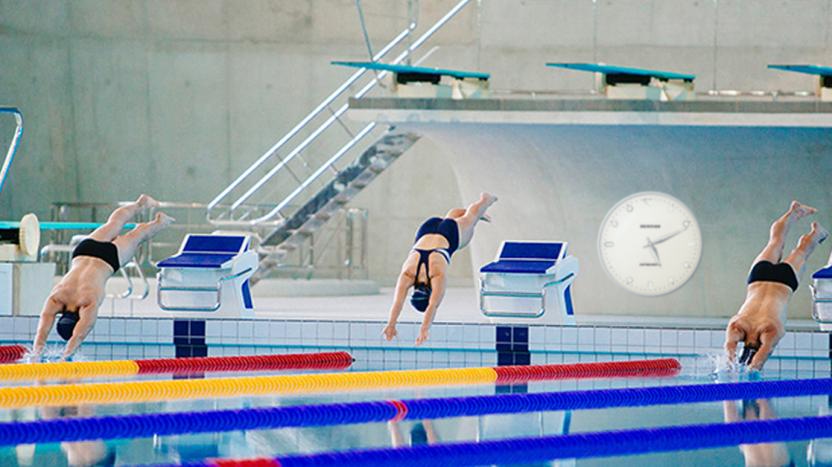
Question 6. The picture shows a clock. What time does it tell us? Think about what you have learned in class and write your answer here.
5:11
